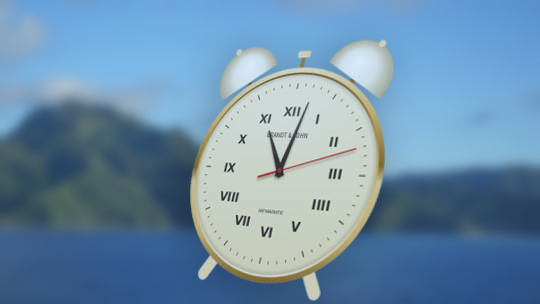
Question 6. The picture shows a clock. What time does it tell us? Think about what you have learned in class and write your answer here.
11:02:12
